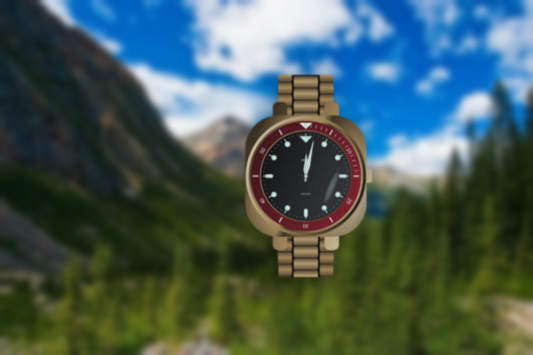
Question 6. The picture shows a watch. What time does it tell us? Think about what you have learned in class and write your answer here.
12:02
